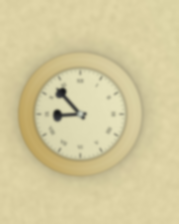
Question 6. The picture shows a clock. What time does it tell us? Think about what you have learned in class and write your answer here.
8:53
